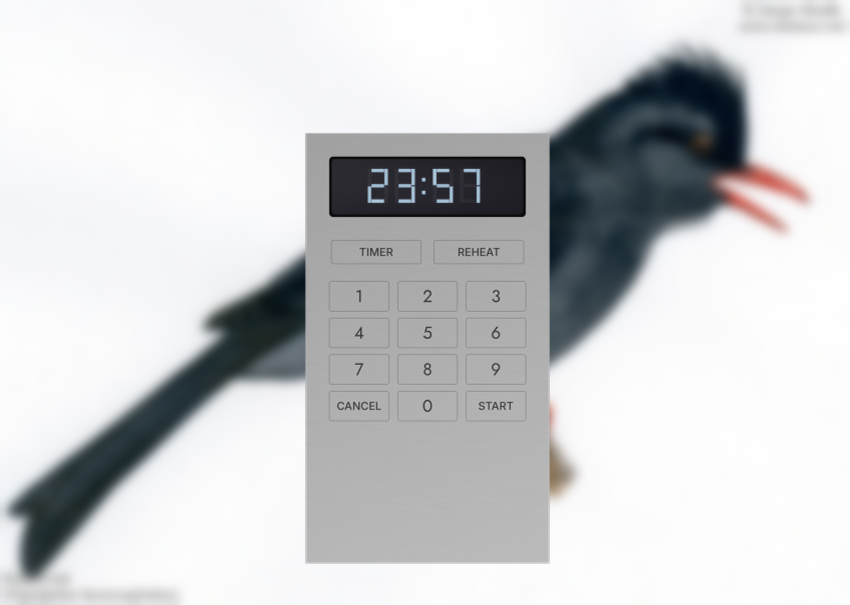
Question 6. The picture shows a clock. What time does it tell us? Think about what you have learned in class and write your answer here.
23:57
